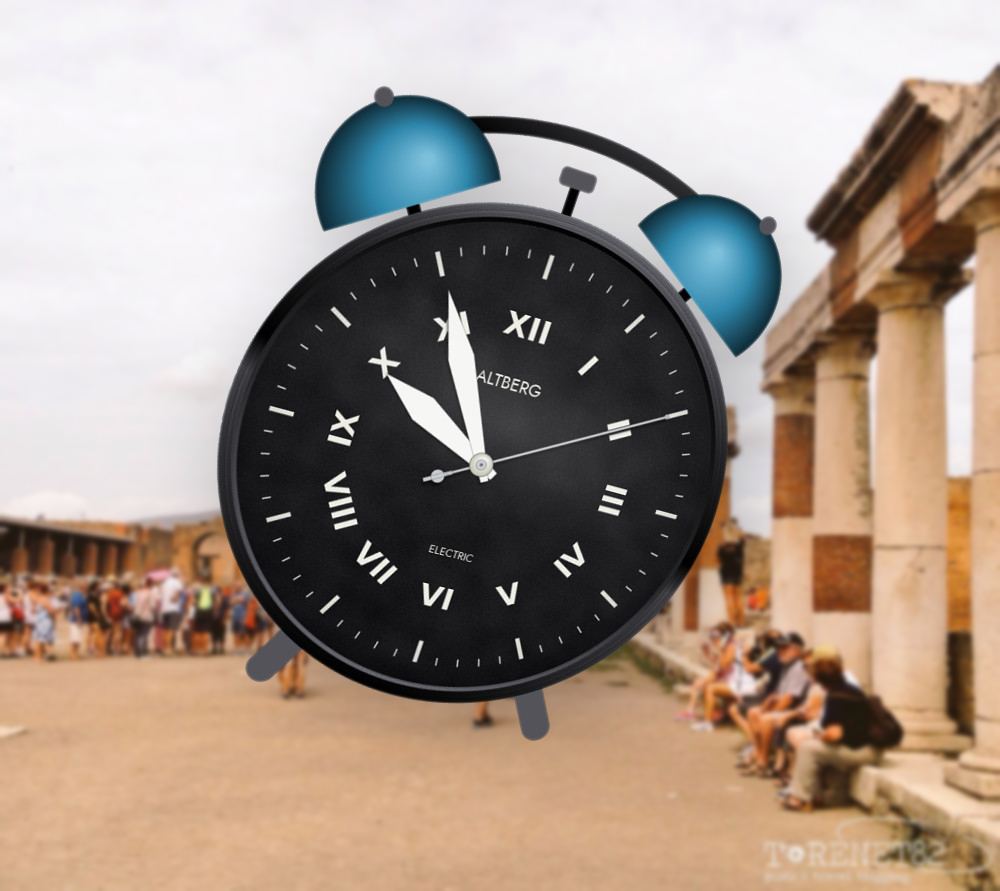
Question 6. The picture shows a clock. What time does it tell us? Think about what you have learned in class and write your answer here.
9:55:10
